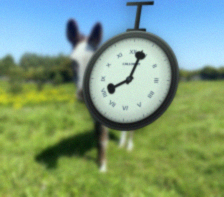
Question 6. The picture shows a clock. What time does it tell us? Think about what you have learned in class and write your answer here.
8:03
